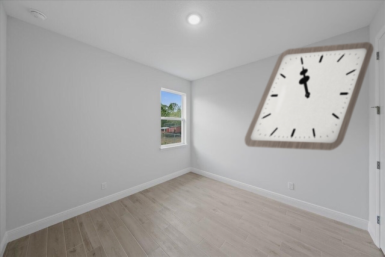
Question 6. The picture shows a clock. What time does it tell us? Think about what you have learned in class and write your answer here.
10:55
